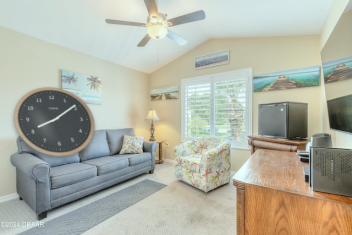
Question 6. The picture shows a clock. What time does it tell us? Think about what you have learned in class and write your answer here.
8:09
